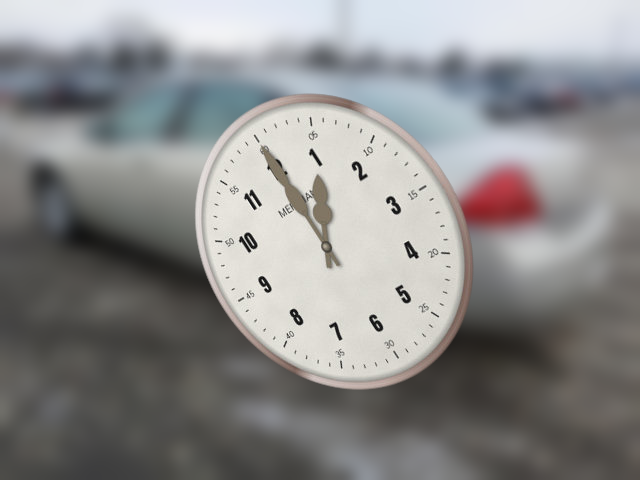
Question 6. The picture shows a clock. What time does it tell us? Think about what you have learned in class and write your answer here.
1:00
